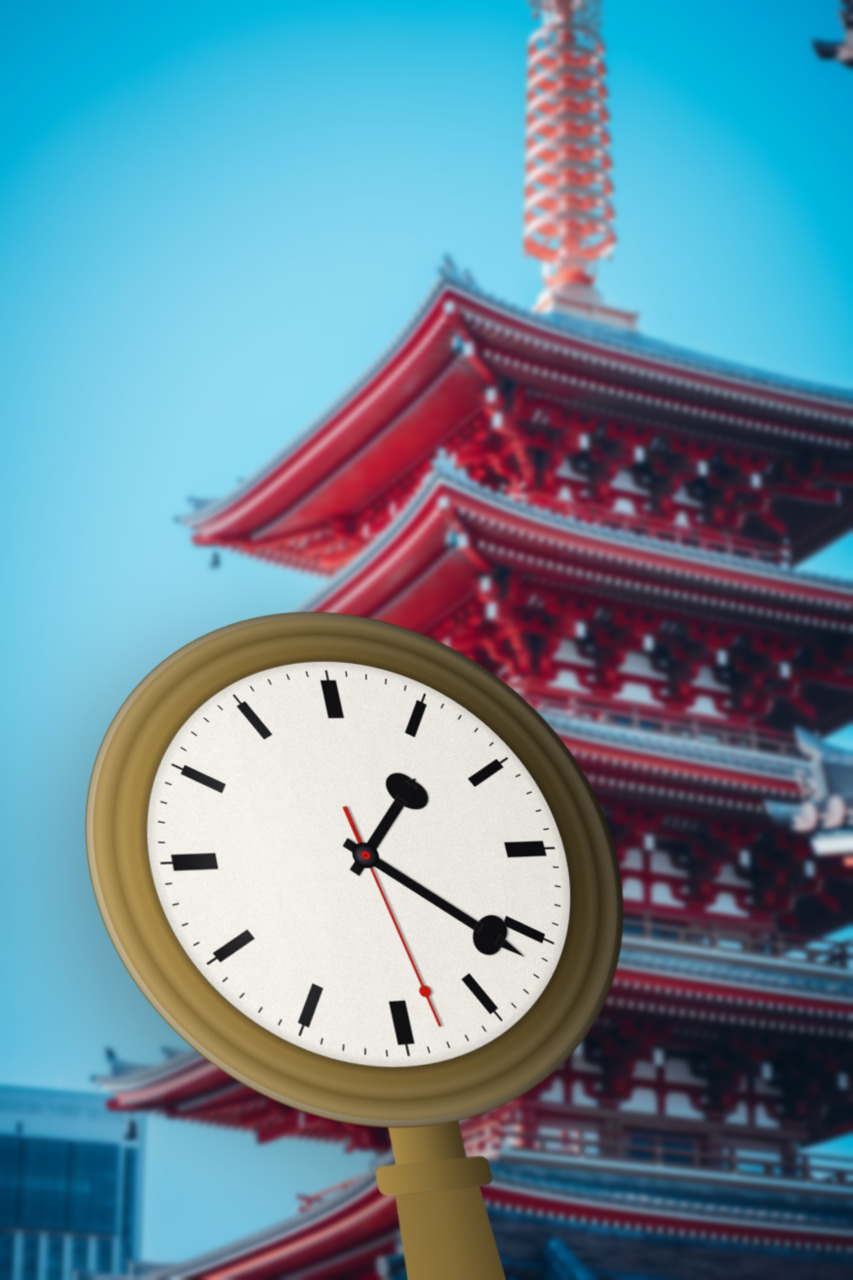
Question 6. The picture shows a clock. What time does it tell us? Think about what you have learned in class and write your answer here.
1:21:28
